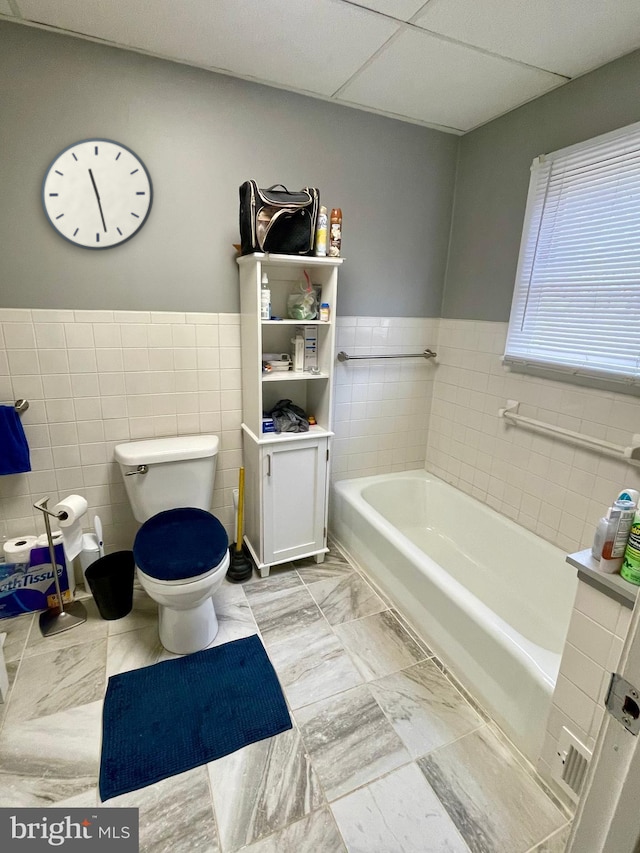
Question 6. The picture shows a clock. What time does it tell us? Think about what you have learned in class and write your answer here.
11:28
